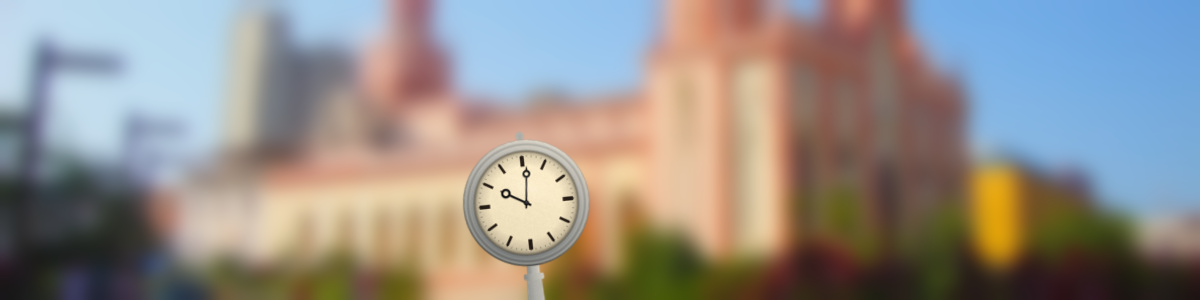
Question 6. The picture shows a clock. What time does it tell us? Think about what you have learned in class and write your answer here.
10:01
